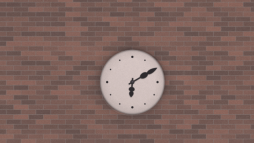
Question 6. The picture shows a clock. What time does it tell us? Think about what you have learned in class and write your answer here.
6:10
